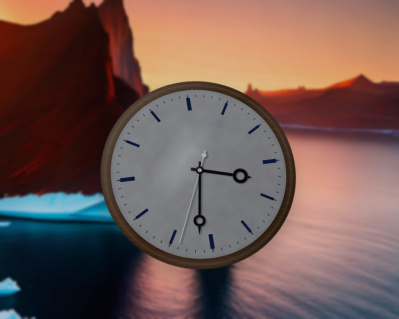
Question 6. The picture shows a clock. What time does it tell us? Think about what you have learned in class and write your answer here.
3:31:34
